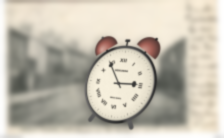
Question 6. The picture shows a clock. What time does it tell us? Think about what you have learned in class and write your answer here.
2:54
